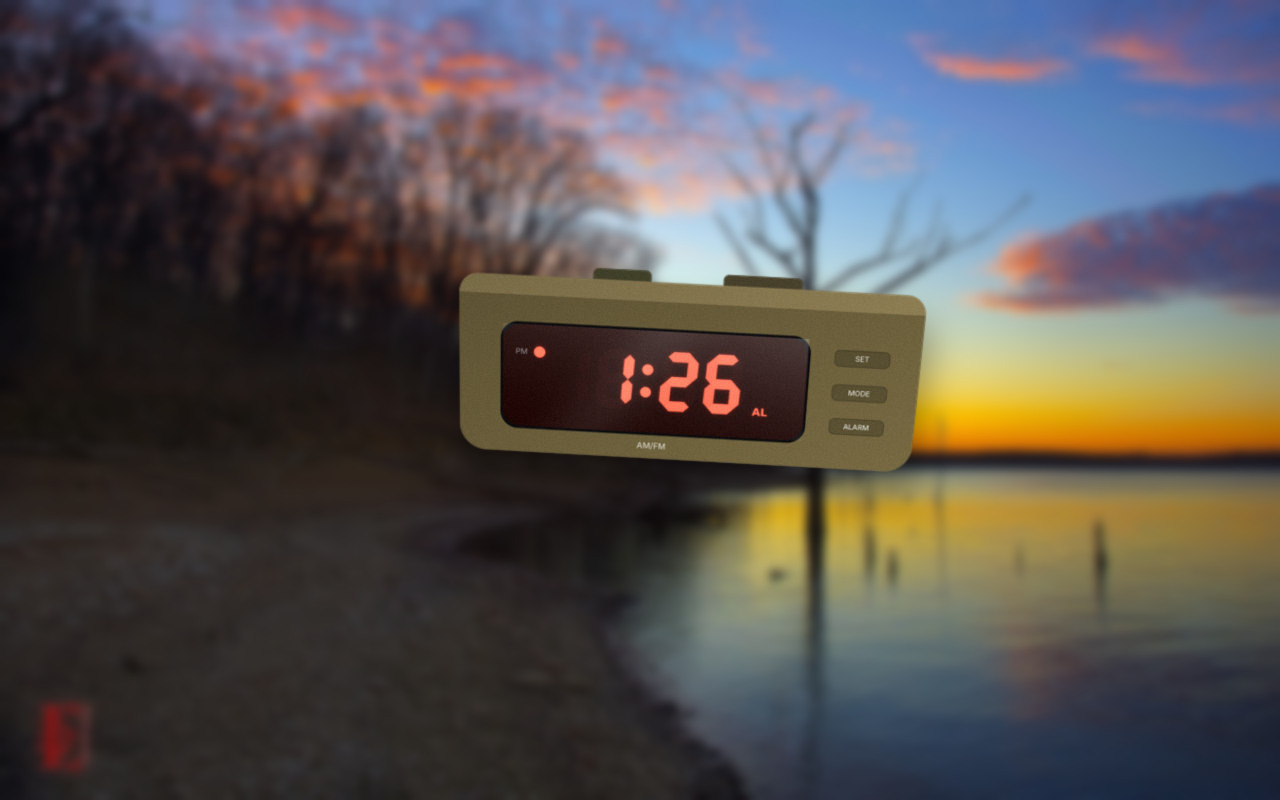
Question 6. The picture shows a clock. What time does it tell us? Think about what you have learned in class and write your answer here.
1:26
